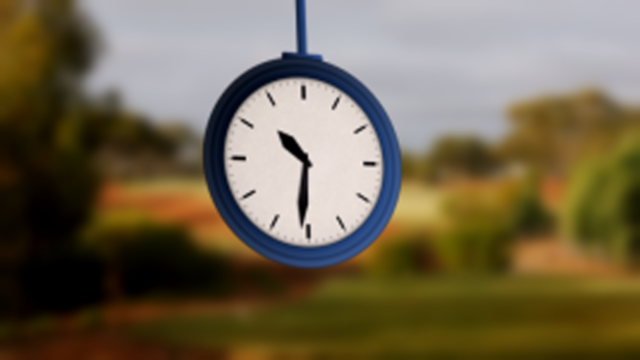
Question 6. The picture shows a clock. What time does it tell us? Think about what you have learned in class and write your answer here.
10:31
